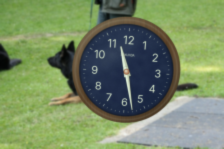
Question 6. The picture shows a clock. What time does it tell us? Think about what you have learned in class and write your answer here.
11:28
